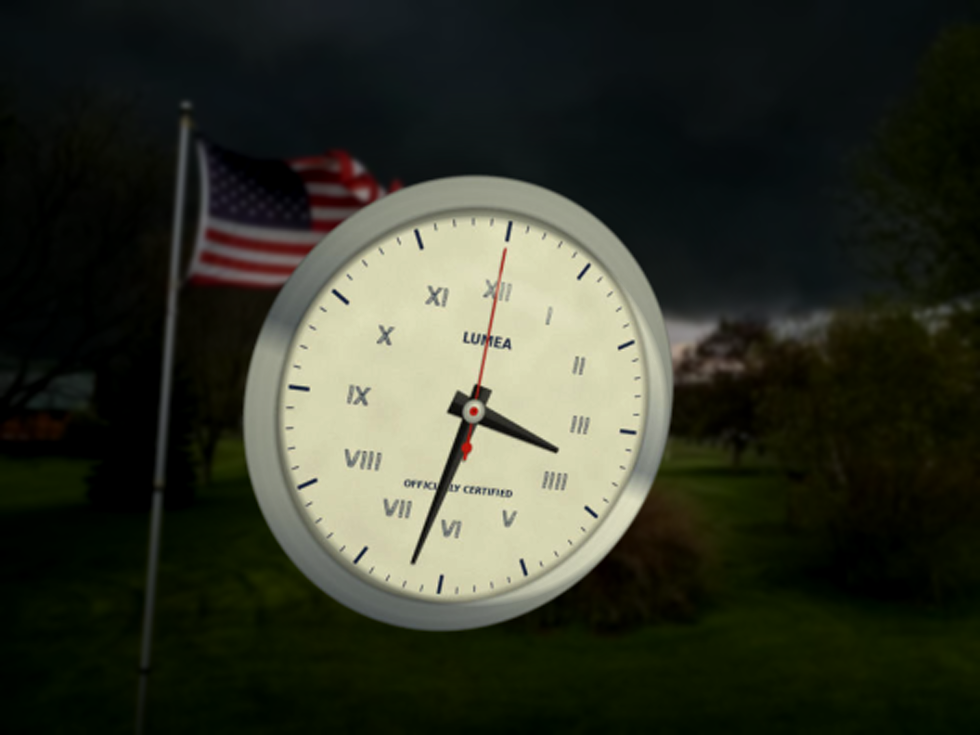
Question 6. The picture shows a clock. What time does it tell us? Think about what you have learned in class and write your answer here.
3:32:00
